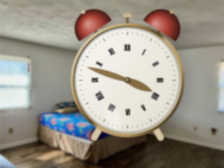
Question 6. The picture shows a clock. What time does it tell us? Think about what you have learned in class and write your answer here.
3:48
